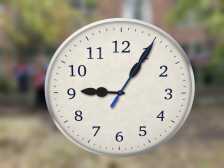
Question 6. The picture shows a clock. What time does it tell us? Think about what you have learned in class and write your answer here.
9:05:05
